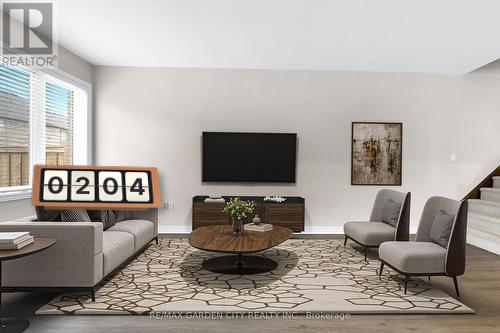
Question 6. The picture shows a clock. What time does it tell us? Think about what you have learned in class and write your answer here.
2:04
